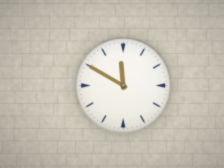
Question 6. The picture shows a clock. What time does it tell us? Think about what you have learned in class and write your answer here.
11:50
